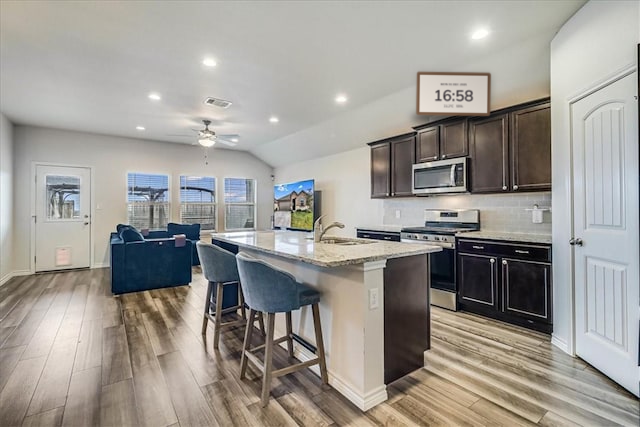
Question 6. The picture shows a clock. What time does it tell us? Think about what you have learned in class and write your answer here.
16:58
